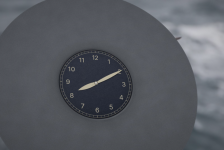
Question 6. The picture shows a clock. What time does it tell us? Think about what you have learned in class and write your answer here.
8:10
